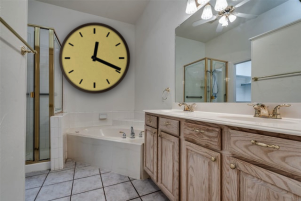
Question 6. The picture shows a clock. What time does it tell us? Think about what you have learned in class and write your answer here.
12:19
